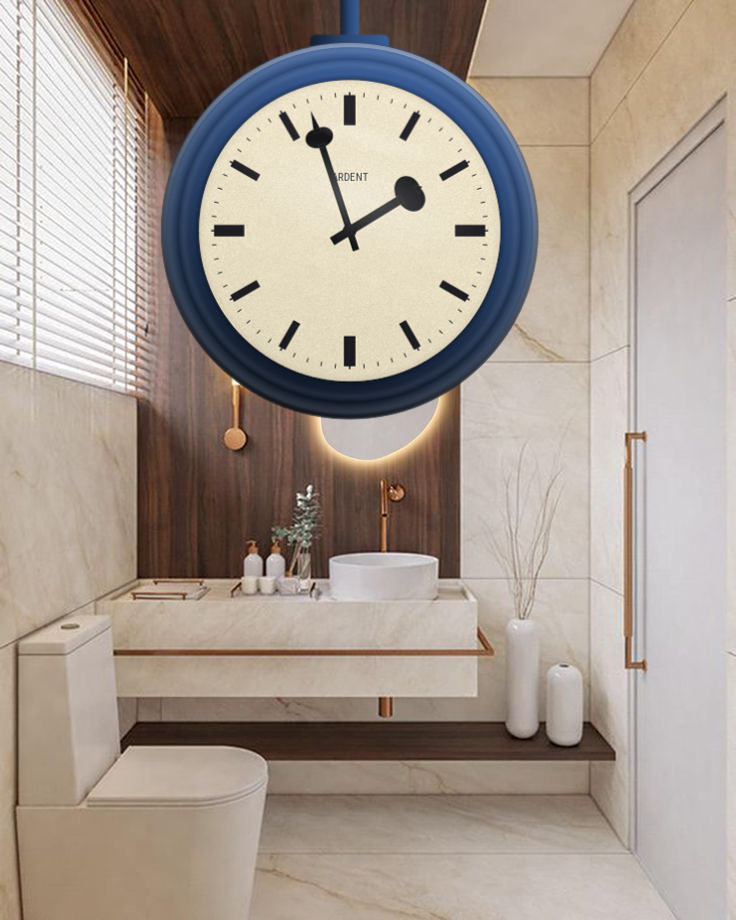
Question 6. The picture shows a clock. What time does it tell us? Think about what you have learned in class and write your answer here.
1:57
